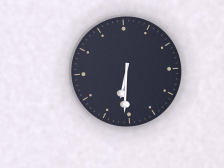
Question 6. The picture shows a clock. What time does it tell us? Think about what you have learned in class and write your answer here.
6:31
